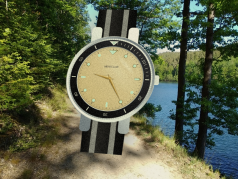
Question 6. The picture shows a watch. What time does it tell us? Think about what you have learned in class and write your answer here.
9:25
